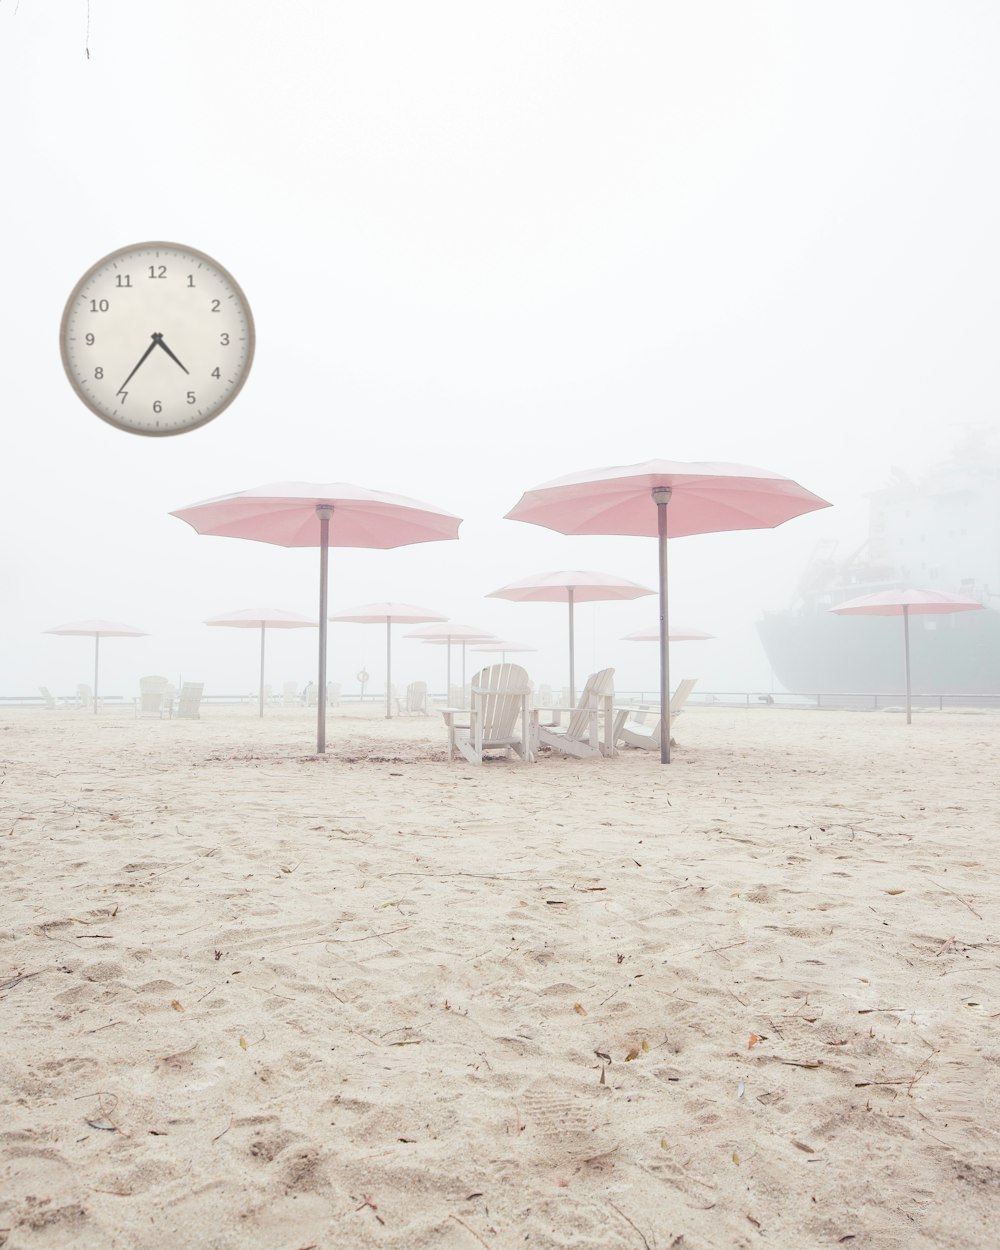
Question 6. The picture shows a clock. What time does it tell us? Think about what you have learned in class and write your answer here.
4:36
